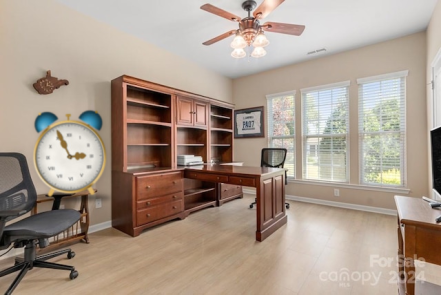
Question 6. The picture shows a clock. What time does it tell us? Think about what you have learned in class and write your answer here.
2:56
